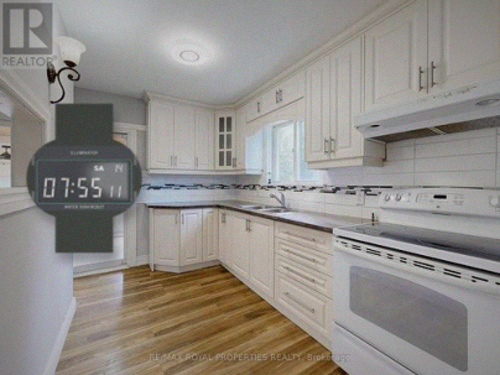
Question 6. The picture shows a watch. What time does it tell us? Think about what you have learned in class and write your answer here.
7:55:11
